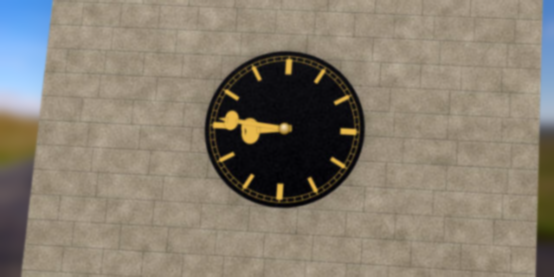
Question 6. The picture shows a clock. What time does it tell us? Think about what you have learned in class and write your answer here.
8:46
